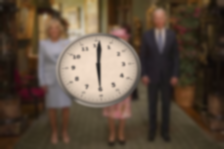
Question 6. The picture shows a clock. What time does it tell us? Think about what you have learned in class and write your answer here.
6:01
